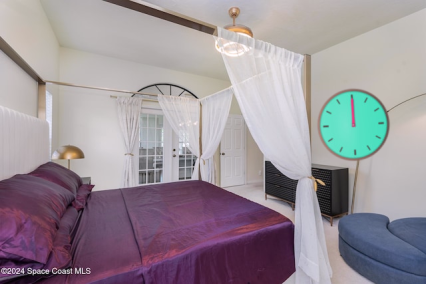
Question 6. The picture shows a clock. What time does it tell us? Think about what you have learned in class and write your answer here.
12:00
